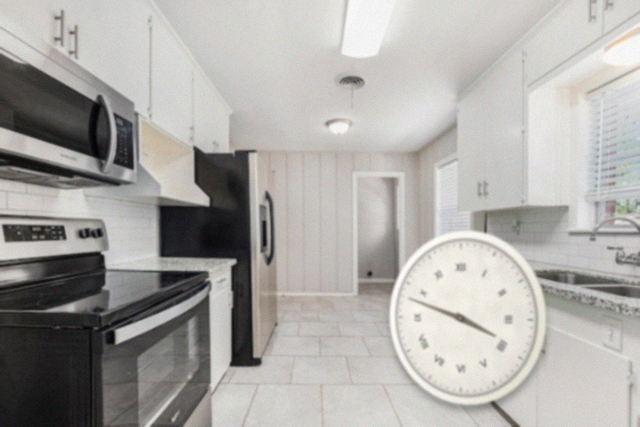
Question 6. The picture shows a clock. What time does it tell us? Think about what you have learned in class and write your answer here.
3:48
